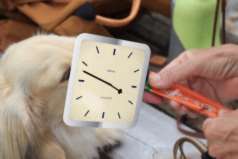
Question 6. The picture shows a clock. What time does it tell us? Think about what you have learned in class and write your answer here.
3:48
